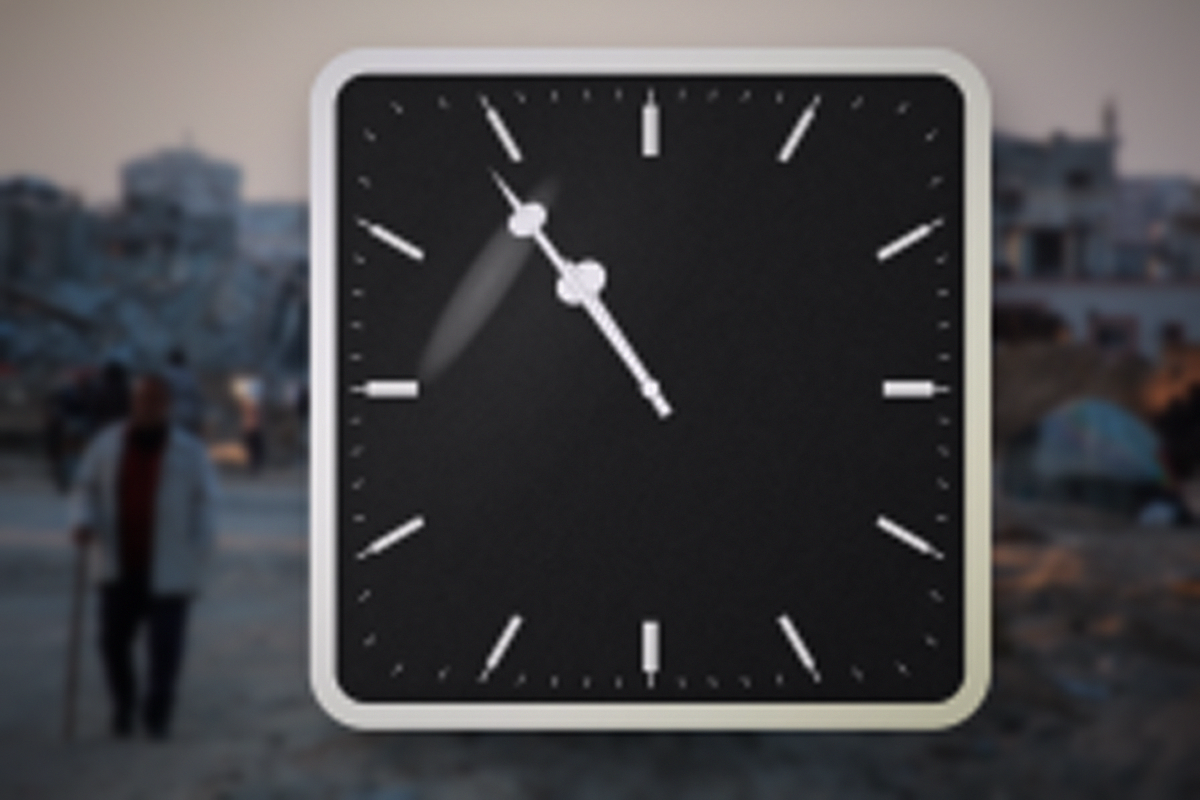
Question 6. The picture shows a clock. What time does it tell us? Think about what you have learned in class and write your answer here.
10:54
